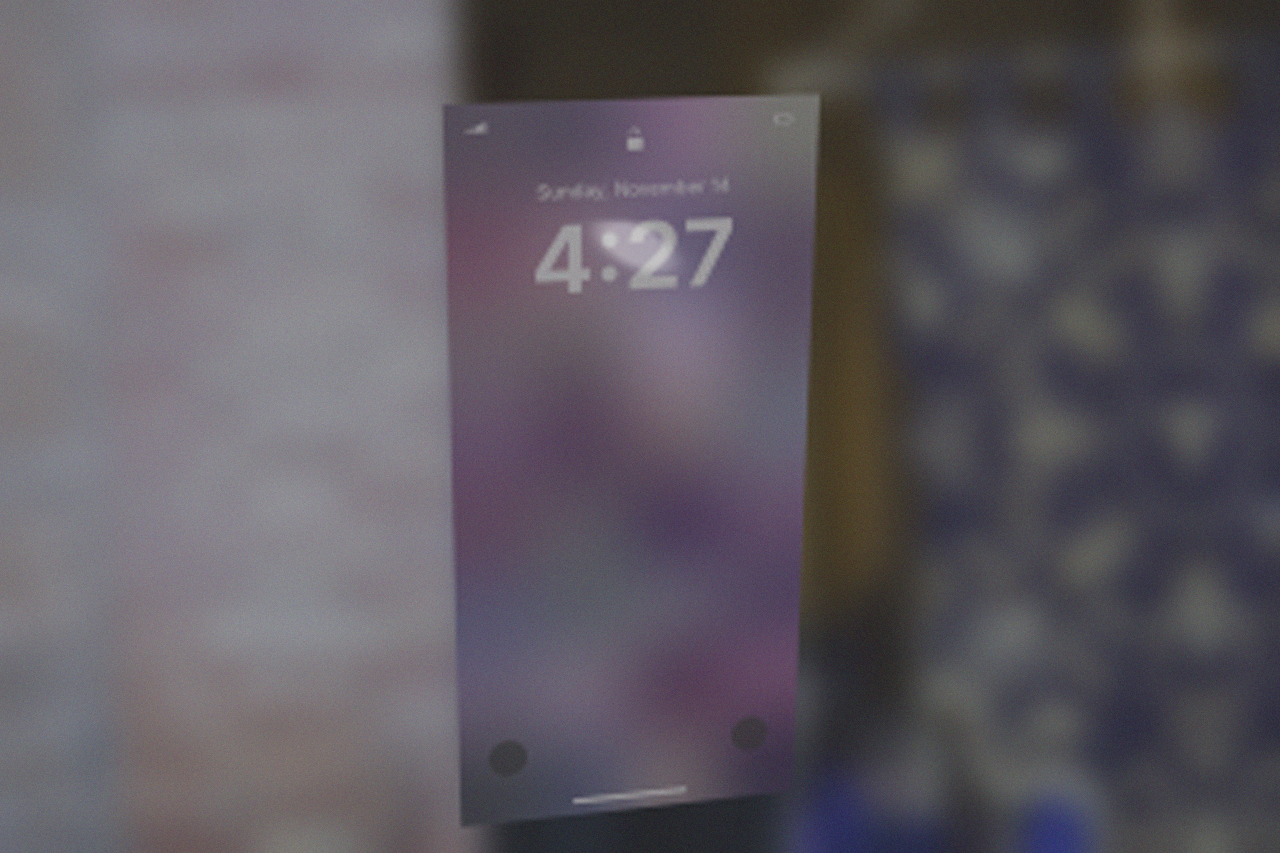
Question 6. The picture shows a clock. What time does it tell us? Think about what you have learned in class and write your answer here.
4:27
